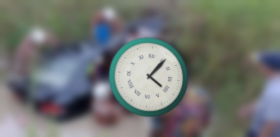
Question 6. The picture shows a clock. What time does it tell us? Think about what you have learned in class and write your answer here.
4:06
